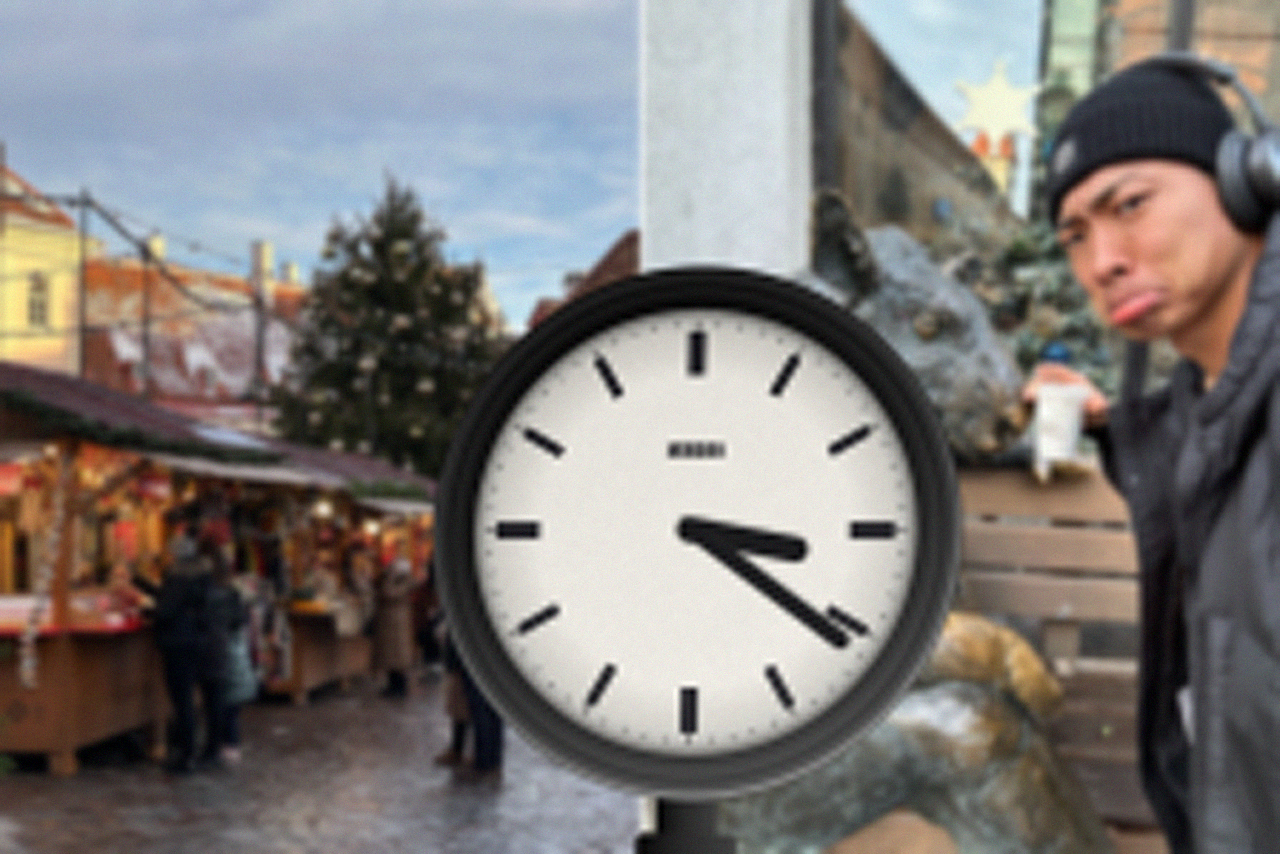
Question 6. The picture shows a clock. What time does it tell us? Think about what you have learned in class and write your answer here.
3:21
